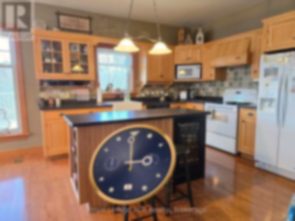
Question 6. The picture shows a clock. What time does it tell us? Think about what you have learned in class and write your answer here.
2:59
